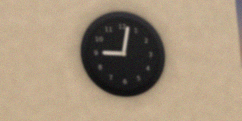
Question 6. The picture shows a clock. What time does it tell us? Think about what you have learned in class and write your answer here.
9:02
